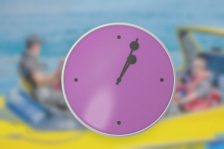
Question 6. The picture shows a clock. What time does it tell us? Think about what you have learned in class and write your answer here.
1:04
